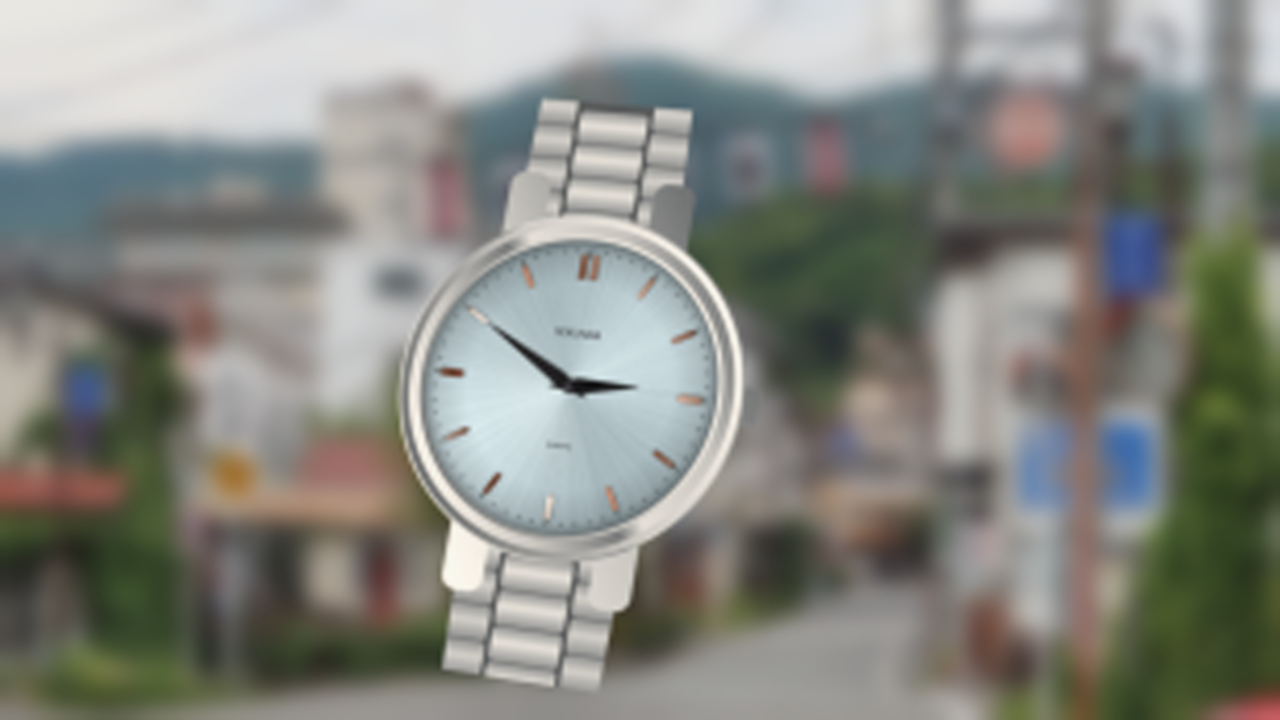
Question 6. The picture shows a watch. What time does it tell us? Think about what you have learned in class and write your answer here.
2:50
